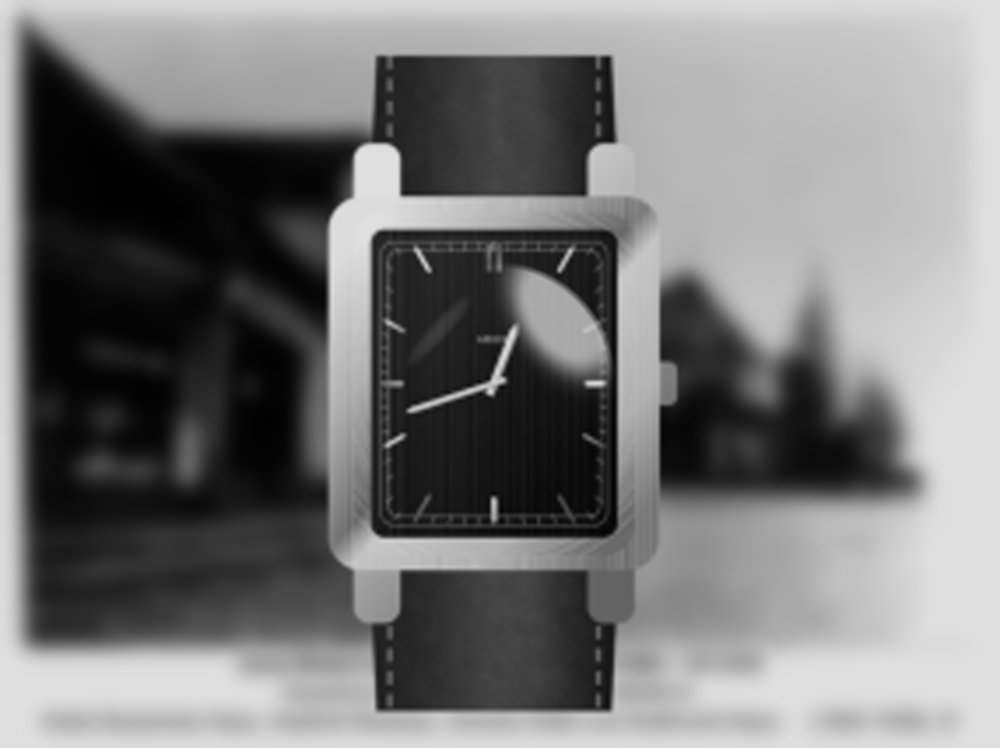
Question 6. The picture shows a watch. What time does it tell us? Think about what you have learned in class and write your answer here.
12:42
